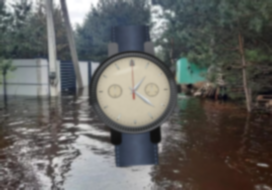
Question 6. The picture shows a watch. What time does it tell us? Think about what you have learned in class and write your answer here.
1:22
